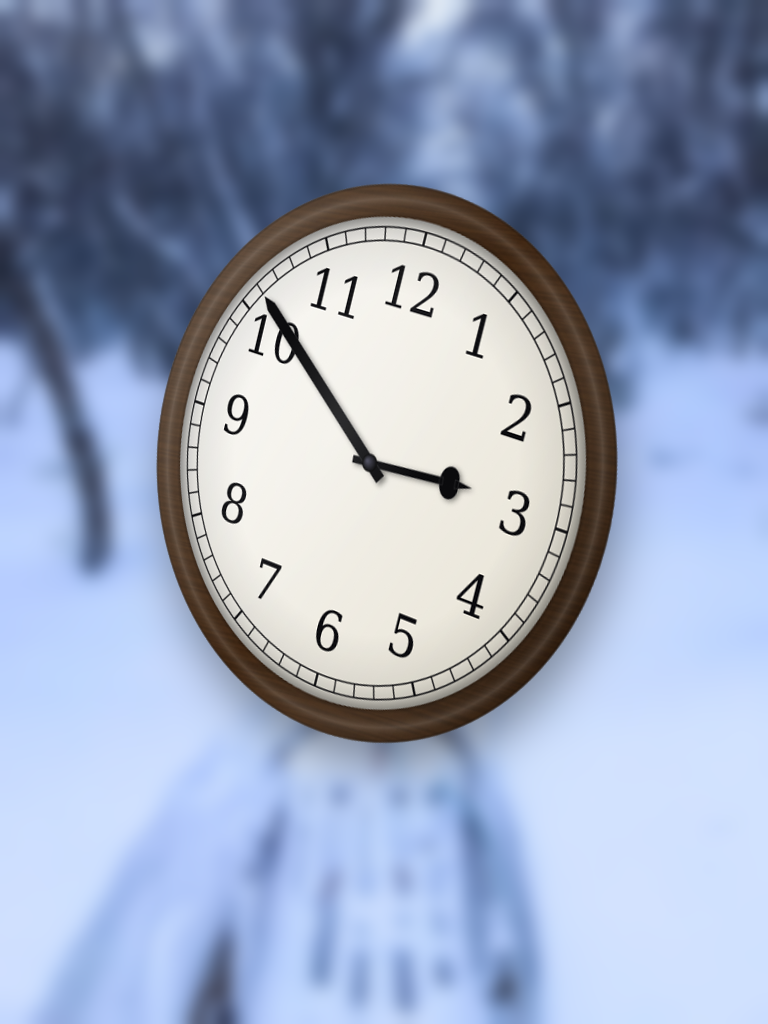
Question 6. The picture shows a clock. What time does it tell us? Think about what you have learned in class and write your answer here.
2:51
